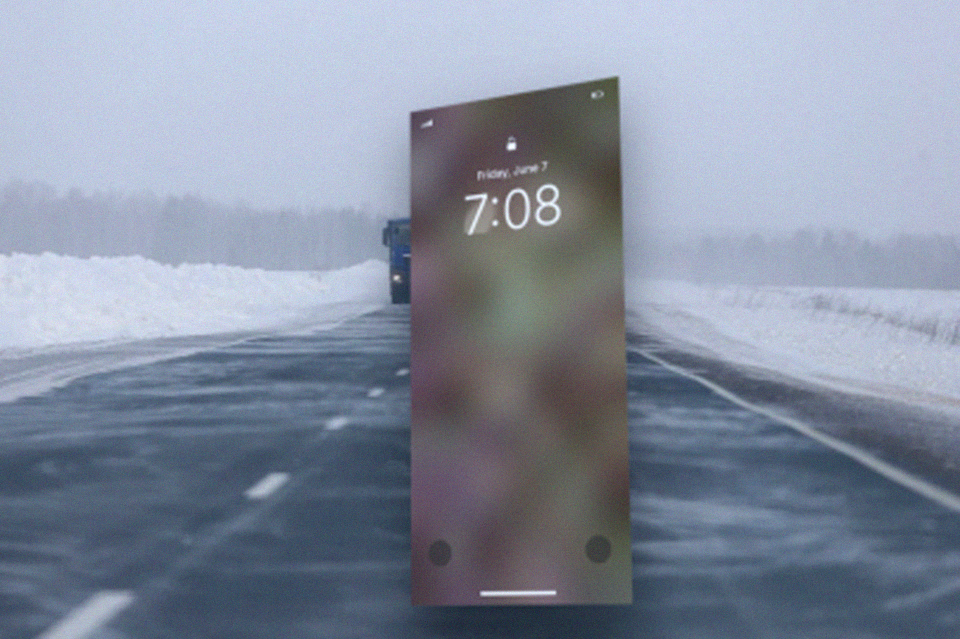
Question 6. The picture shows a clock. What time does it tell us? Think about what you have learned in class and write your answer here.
7:08
